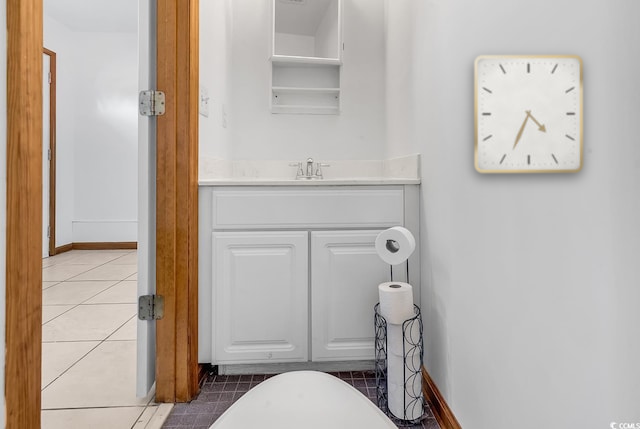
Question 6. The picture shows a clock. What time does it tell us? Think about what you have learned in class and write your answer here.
4:34
